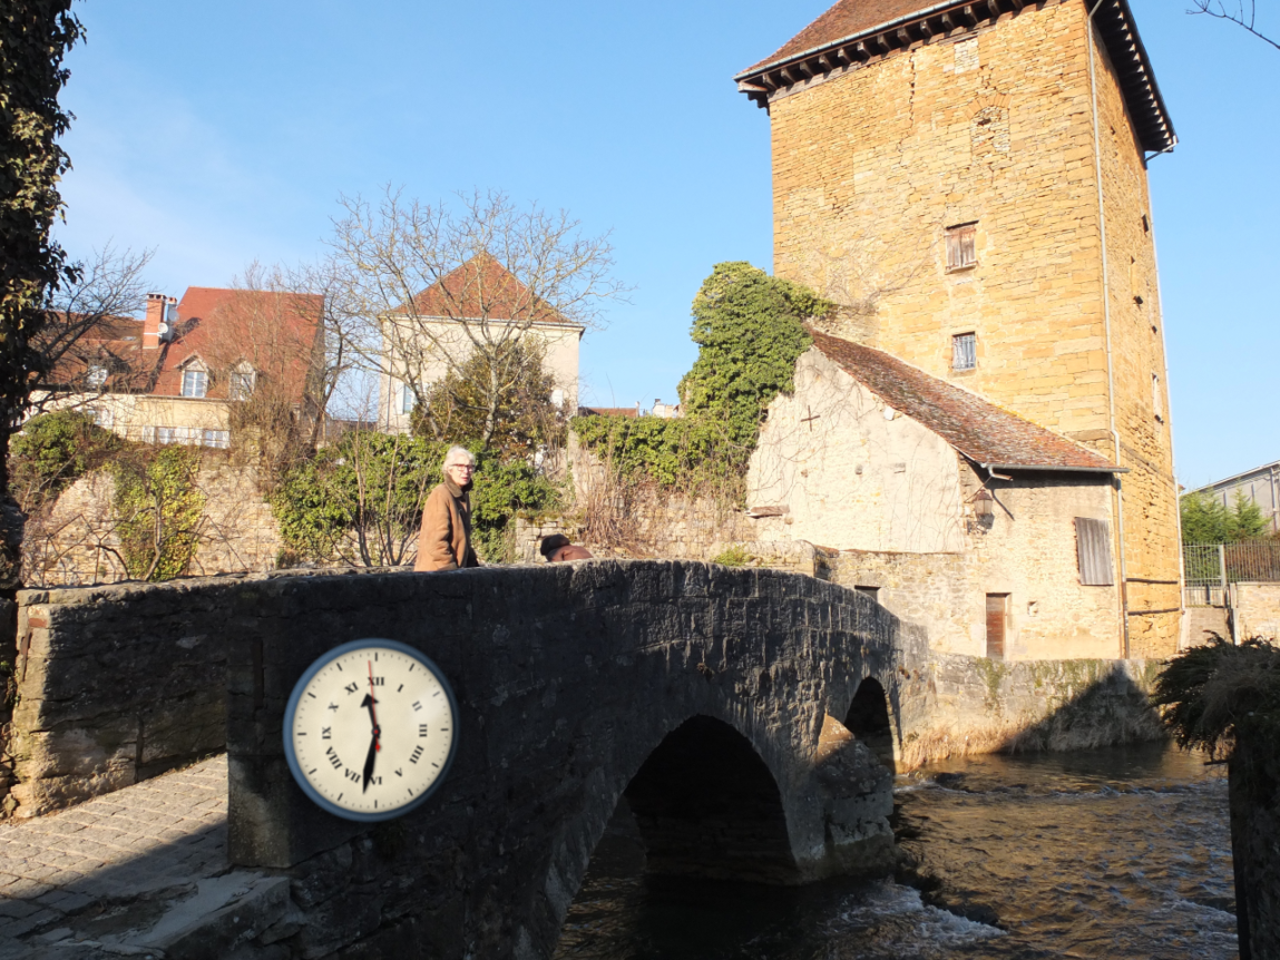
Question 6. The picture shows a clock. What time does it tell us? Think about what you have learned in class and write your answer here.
11:31:59
